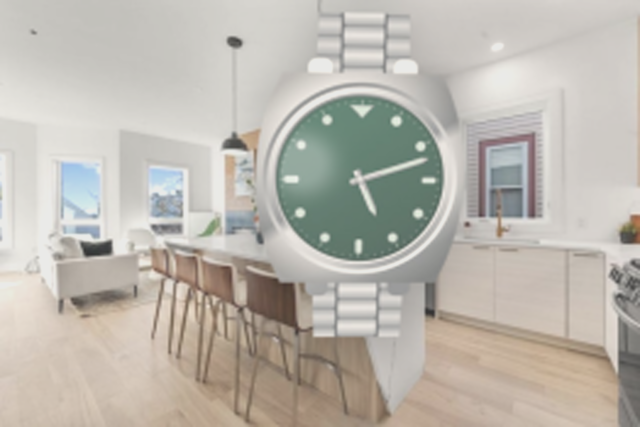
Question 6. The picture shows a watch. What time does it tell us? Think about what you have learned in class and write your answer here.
5:12
